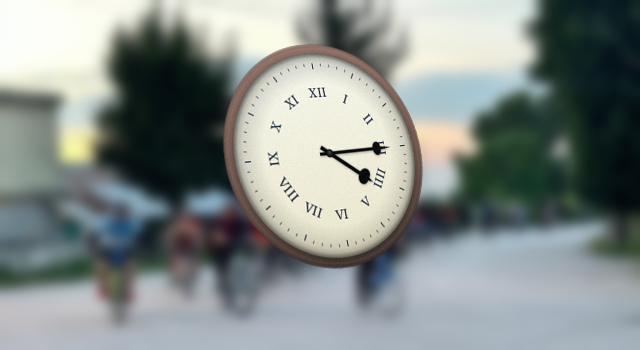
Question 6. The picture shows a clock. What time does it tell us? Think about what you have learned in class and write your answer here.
4:15
